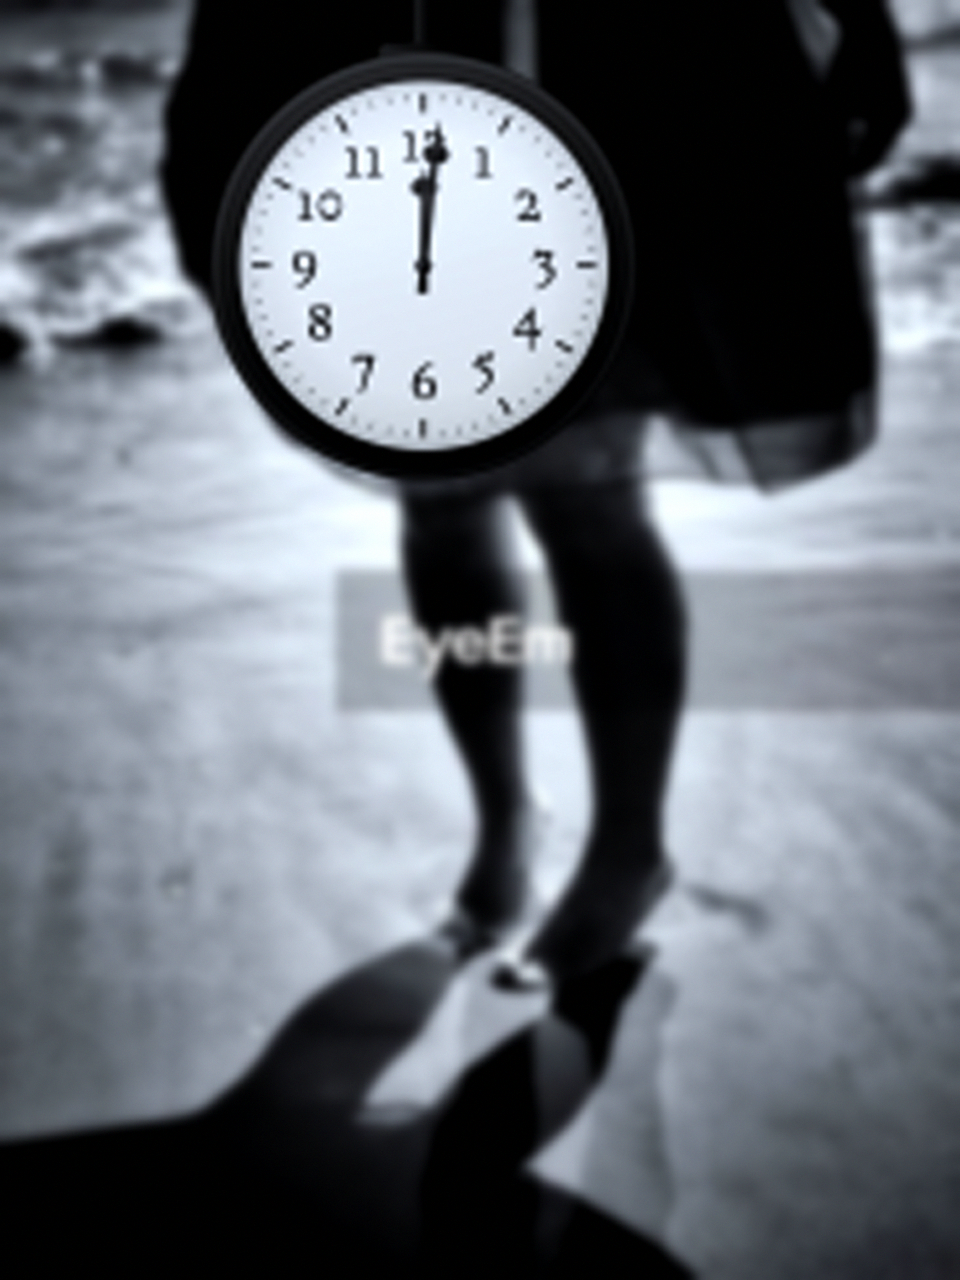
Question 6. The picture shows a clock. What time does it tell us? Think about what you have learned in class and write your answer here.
12:01
